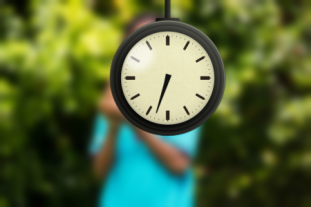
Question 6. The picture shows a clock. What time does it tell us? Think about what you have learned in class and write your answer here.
6:33
